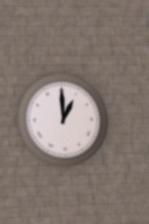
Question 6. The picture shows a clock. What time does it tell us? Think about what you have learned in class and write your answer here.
1:00
